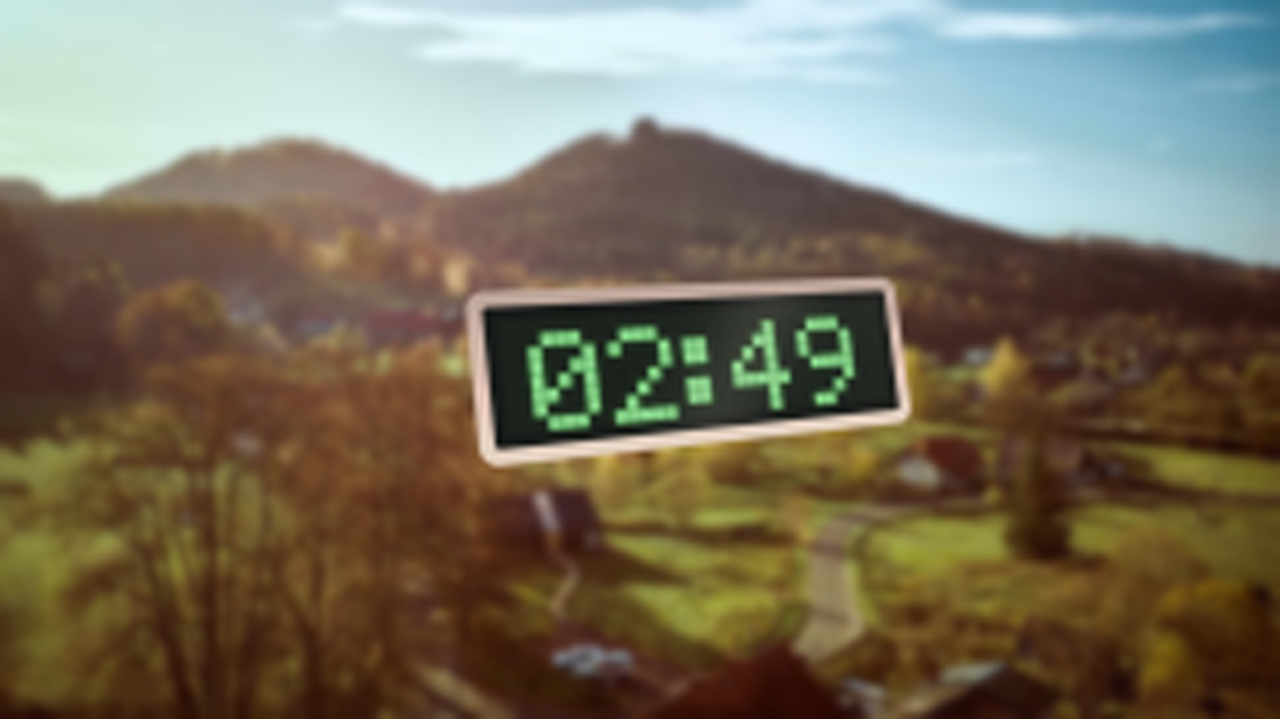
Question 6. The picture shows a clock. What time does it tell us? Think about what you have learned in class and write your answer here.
2:49
